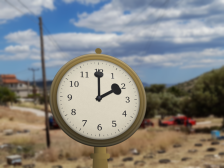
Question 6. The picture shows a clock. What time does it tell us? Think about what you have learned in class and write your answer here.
2:00
